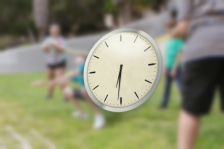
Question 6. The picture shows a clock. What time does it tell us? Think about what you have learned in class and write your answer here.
6:31
